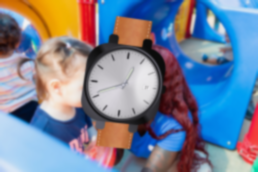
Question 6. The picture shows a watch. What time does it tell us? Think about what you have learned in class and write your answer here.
12:41
